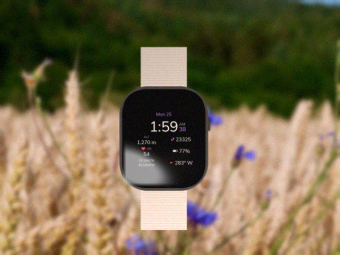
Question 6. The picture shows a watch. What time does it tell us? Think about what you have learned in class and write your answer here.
1:59
